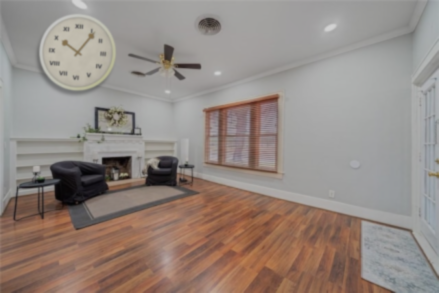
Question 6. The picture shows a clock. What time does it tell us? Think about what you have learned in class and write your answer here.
10:06
